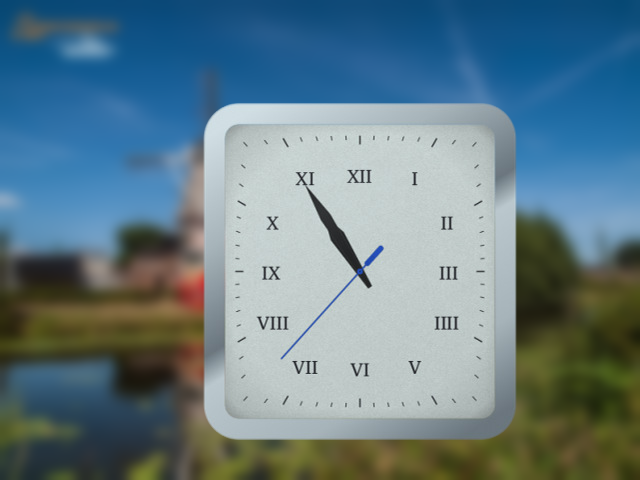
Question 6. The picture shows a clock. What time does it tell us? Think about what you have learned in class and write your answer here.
10:54:37
